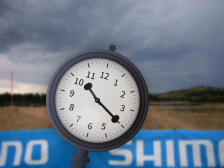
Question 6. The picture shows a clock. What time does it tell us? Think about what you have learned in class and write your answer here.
10:20
